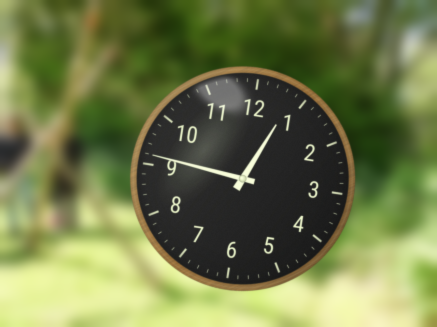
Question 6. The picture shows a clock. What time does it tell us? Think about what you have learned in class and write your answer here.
12:46
